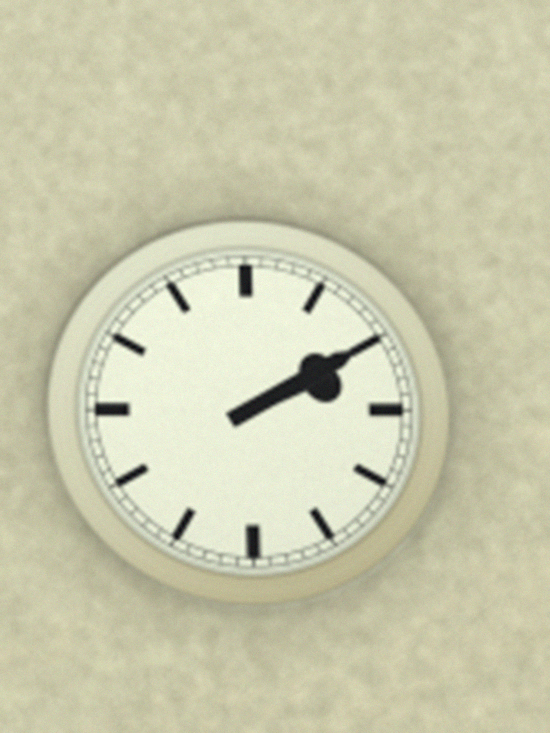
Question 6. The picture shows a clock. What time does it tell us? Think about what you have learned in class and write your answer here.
2:10
